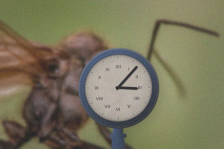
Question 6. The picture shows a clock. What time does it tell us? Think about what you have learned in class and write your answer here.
3:07
